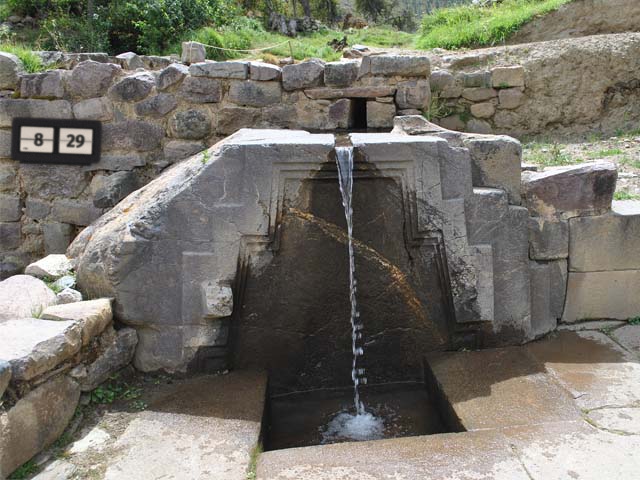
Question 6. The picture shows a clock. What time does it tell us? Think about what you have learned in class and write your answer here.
8:29
